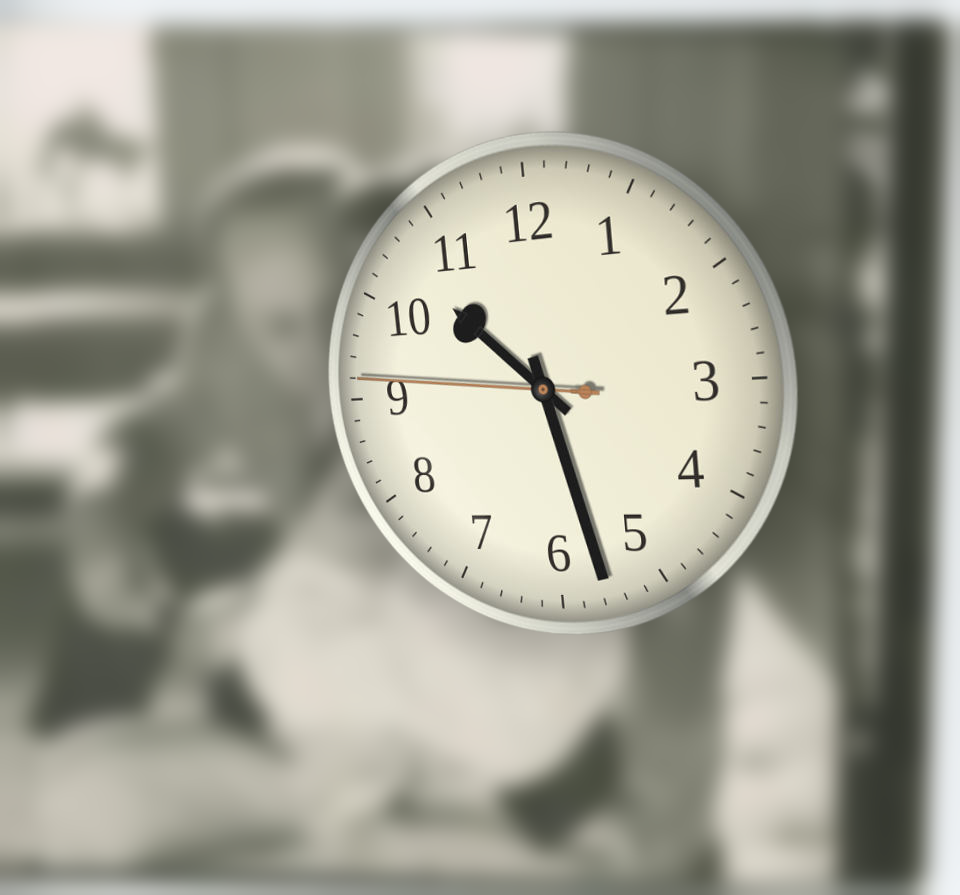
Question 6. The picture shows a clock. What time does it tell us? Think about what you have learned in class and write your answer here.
10:27:46
